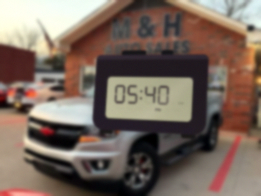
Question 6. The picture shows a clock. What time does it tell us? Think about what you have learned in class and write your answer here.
5:40
